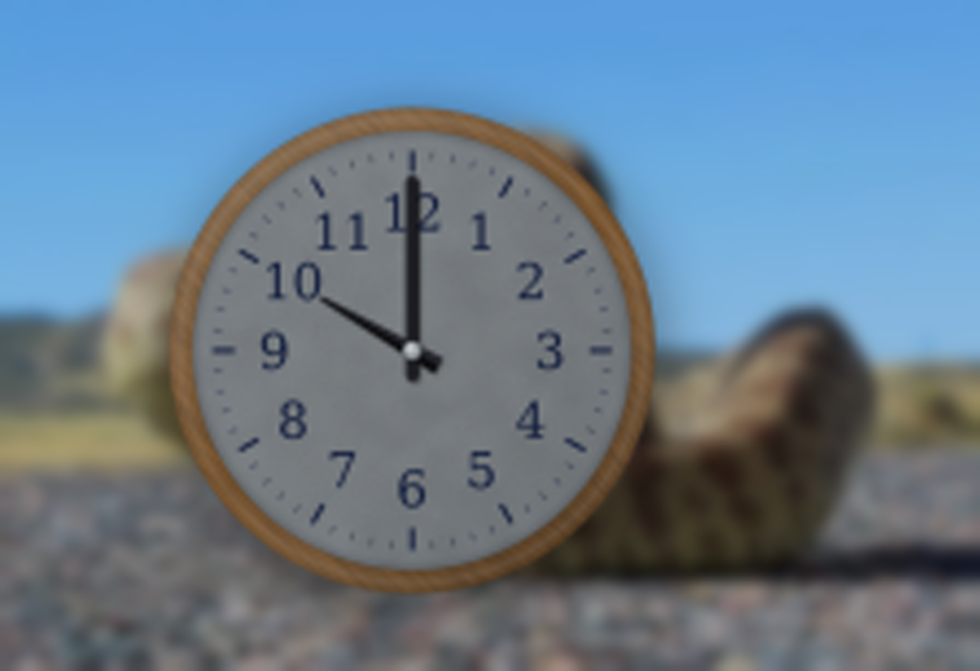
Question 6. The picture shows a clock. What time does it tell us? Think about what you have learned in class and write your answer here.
10:00
